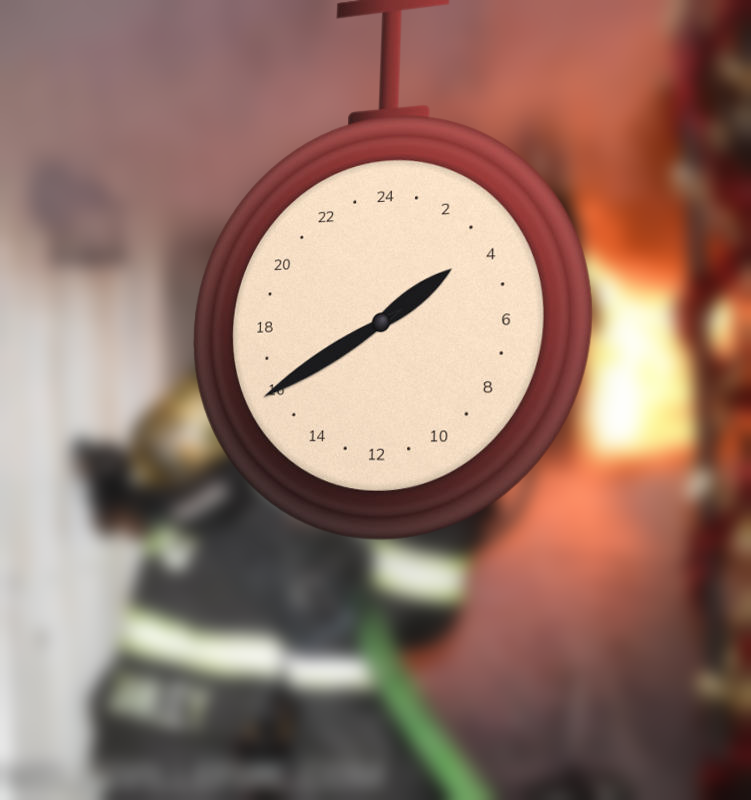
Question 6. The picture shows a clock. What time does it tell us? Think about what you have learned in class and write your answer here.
3:40
